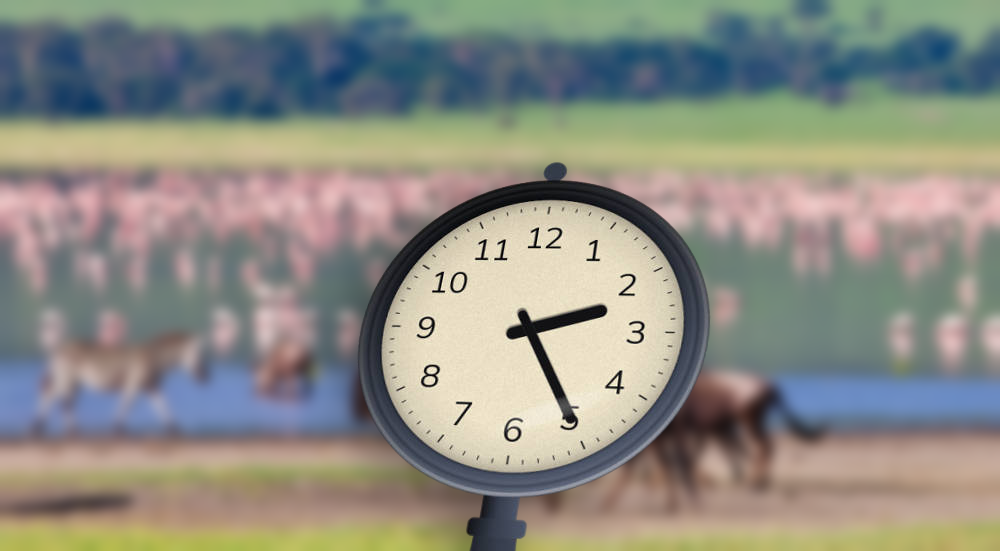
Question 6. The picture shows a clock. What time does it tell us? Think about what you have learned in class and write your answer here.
2:25
